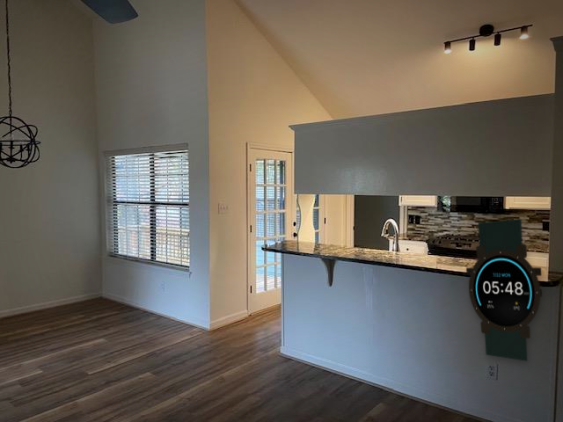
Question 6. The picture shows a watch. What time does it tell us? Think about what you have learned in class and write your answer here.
5:48
